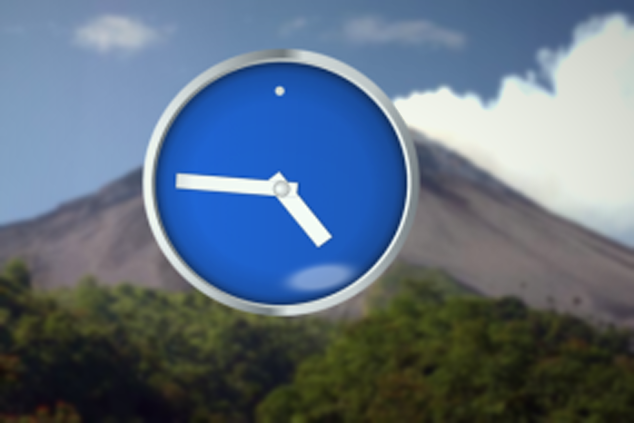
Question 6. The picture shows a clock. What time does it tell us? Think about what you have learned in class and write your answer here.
4:46
